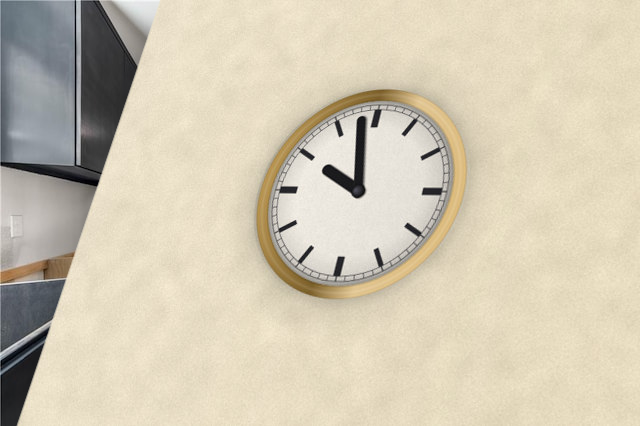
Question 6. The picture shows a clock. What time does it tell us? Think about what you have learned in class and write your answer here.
9:58
